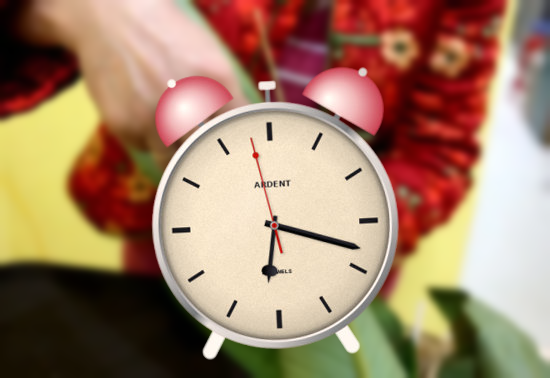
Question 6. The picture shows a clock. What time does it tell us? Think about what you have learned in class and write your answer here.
6:17:58
